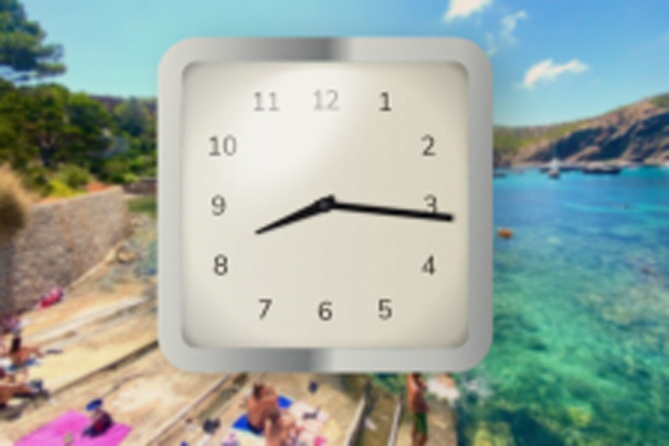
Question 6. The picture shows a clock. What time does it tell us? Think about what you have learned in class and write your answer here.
8:16
